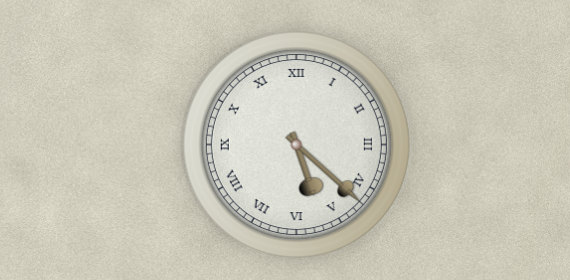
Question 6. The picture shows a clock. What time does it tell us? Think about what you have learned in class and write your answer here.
5:22
